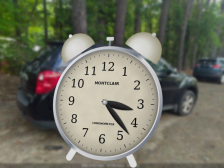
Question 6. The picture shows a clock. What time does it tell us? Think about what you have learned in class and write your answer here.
3:23
